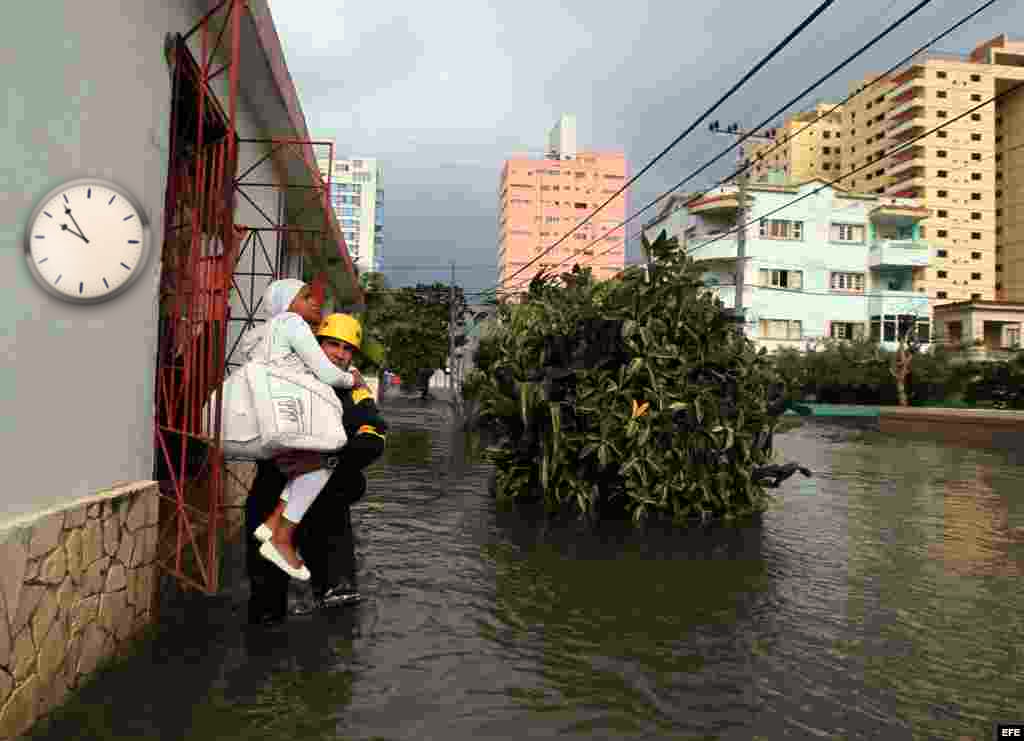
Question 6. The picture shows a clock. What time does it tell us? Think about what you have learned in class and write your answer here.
9:54
